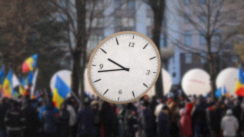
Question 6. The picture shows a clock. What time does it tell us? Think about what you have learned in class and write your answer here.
9:43
